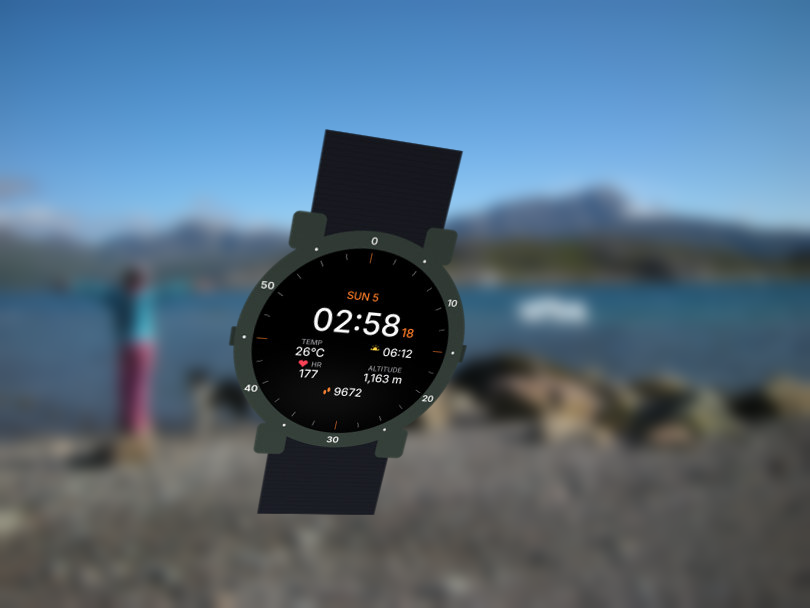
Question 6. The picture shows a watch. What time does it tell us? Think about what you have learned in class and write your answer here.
2:58:18
